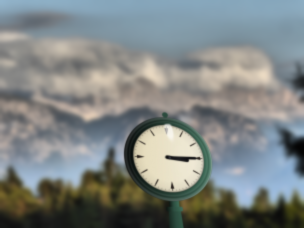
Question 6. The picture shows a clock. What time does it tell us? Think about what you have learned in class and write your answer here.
3:15
